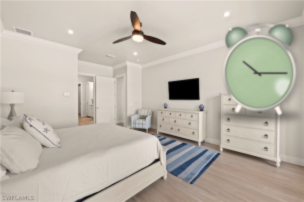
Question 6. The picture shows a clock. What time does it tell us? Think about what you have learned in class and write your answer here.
10:15
